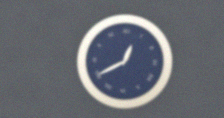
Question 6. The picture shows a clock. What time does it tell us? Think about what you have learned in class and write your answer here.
12:40
